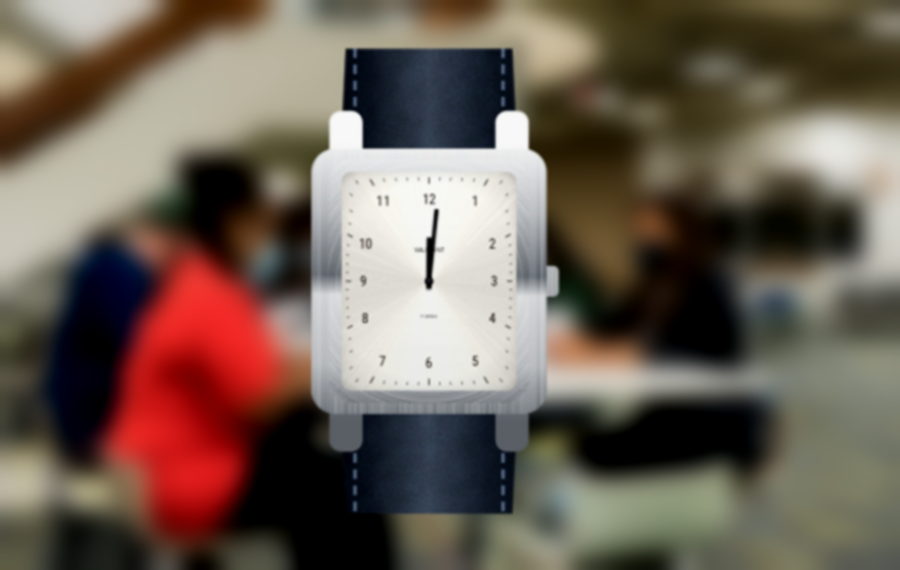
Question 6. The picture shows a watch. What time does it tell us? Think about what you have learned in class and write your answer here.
12:01
